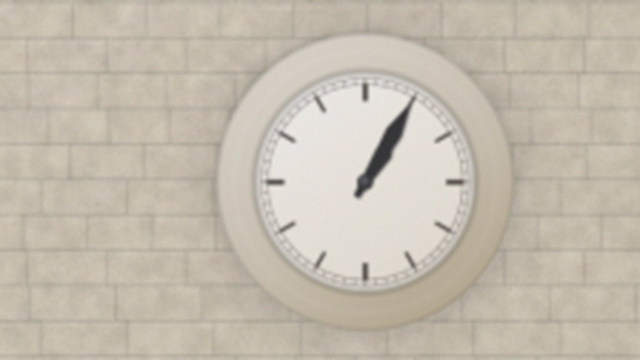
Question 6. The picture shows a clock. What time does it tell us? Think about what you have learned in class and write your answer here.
1:05
